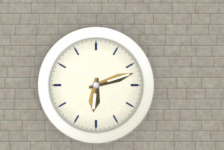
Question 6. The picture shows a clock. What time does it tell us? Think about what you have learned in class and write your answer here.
6:12
